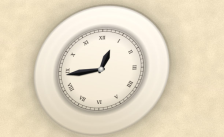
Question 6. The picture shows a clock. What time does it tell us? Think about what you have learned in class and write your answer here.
12:44
